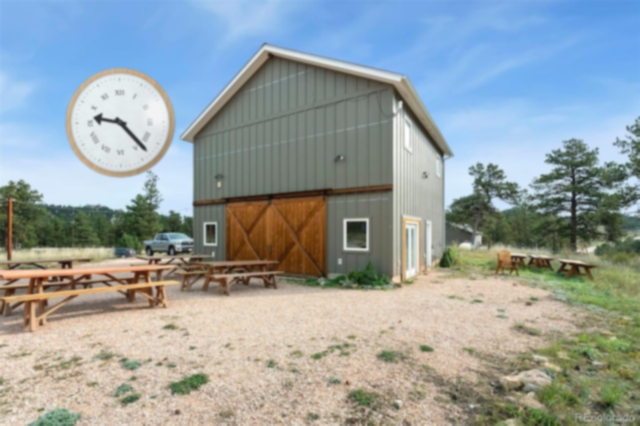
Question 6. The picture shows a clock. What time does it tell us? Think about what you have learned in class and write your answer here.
9:23
